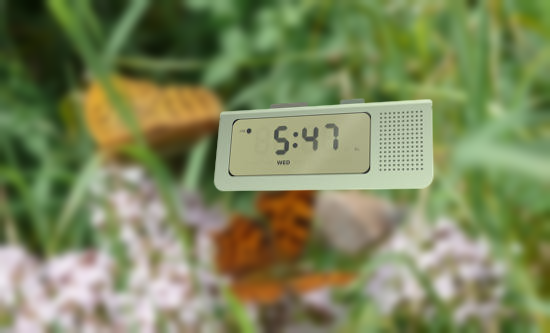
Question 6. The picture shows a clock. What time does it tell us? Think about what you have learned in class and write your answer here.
5:47
